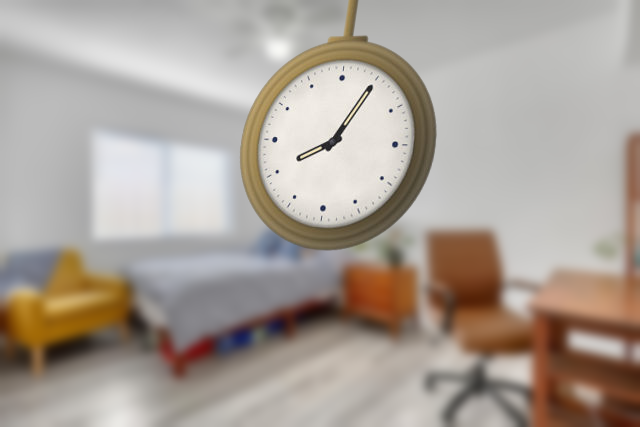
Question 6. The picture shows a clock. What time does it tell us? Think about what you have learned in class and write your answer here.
8:05
